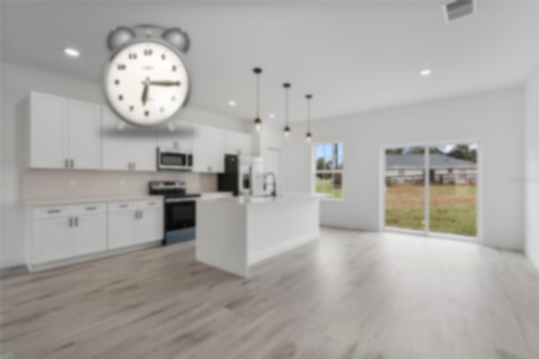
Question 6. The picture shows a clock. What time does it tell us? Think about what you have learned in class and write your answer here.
6:15
